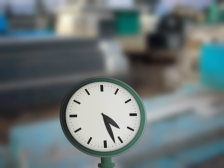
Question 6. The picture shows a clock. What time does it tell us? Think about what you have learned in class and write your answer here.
4:27
